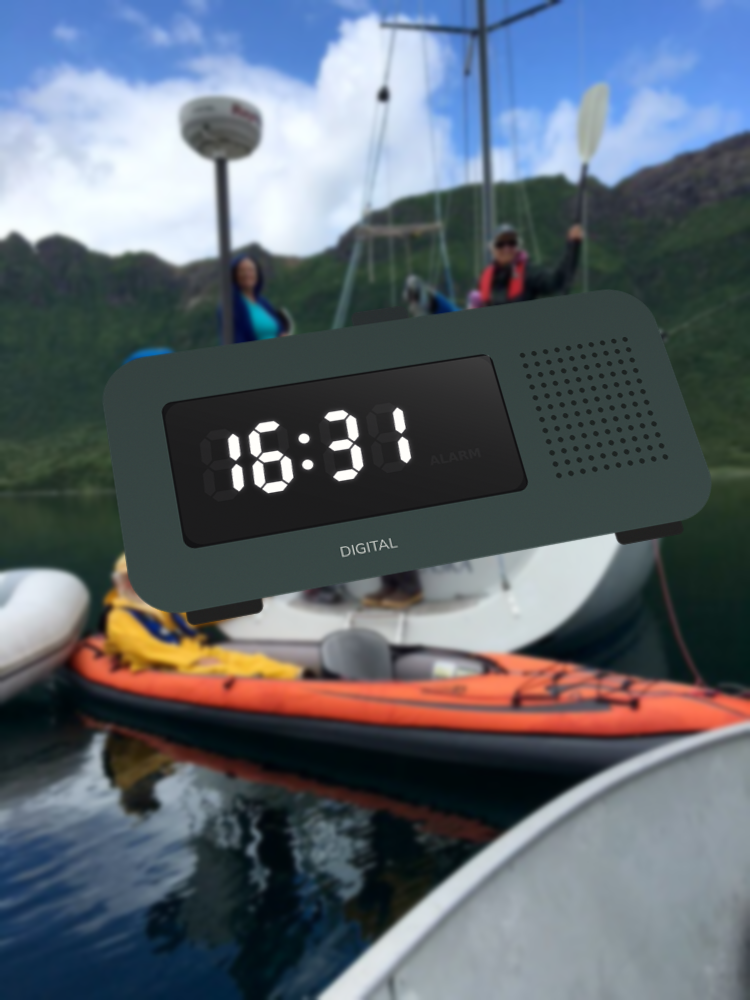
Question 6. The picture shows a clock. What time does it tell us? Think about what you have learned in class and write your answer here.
16:31
